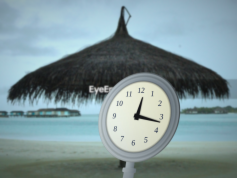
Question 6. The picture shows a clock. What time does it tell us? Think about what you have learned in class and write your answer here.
12:17
